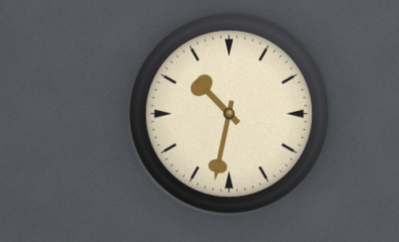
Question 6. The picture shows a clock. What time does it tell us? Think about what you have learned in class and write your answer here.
10:32
